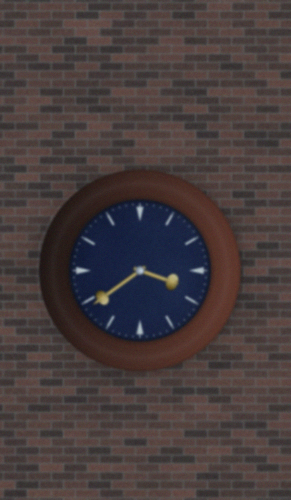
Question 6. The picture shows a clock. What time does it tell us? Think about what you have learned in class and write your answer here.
3:39
